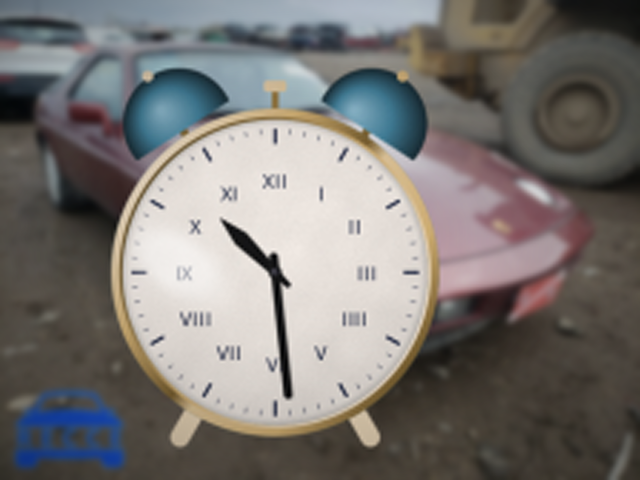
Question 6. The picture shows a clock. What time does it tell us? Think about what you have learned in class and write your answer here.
10:29
